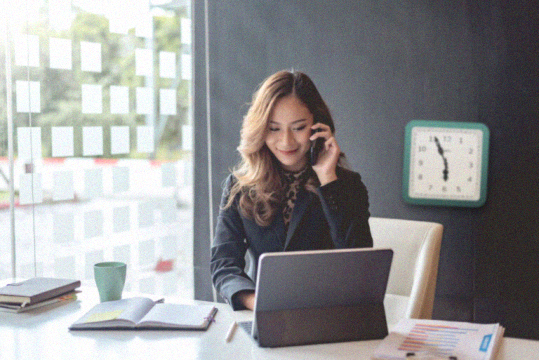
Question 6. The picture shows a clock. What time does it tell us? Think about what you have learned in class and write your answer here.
5:56
